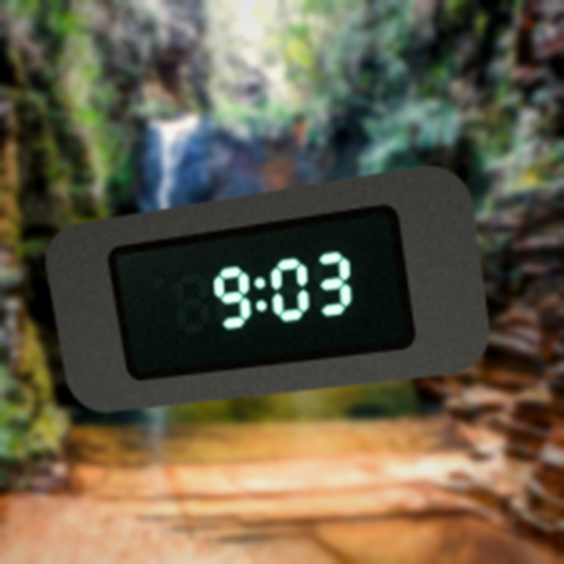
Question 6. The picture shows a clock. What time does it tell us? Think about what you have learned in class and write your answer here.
9:03
